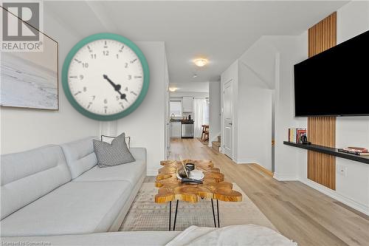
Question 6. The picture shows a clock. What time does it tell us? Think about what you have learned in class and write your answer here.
4:23
